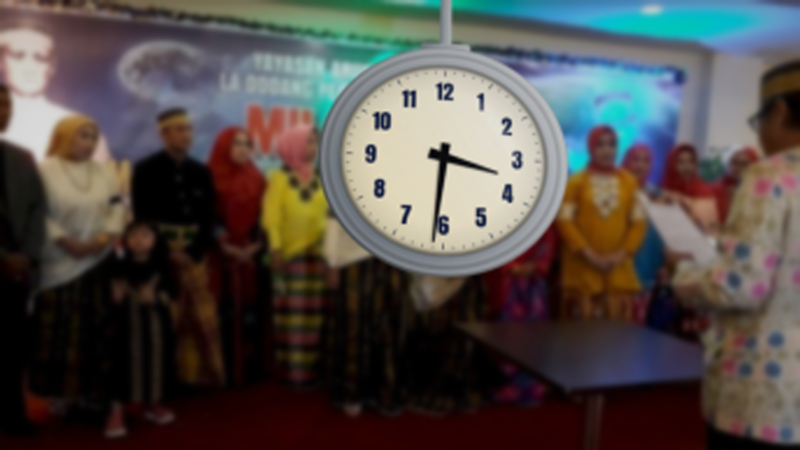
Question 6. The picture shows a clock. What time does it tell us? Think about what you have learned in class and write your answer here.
3:31
